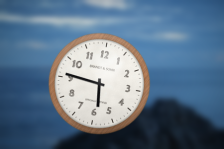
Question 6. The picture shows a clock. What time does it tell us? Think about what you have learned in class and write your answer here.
5:46
